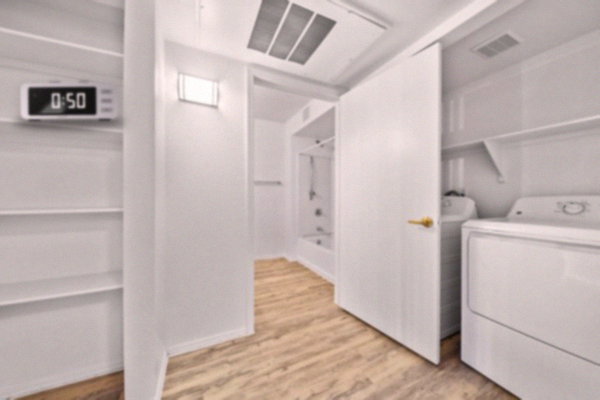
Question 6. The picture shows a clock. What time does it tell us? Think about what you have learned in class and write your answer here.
0:50
